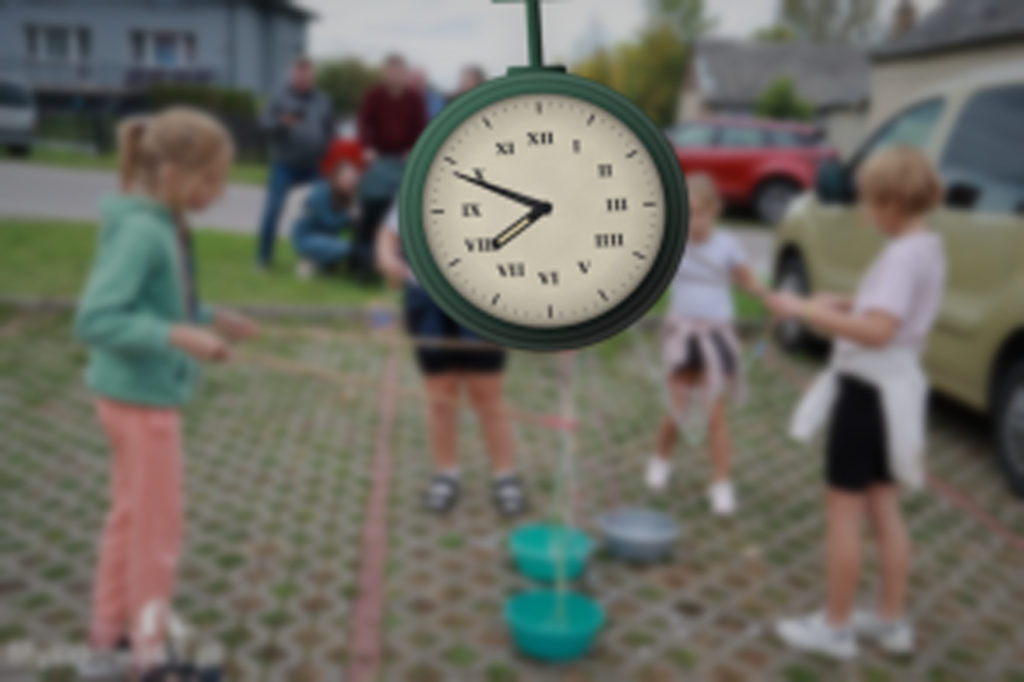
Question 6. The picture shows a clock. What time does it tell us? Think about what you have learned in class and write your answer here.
7:49
